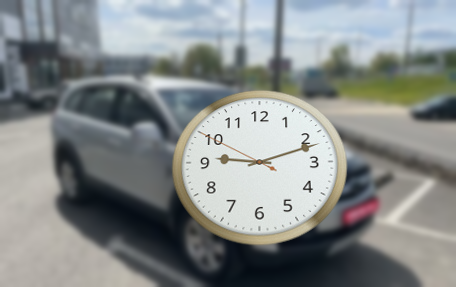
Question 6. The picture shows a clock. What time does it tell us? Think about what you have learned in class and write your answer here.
9:11:50
